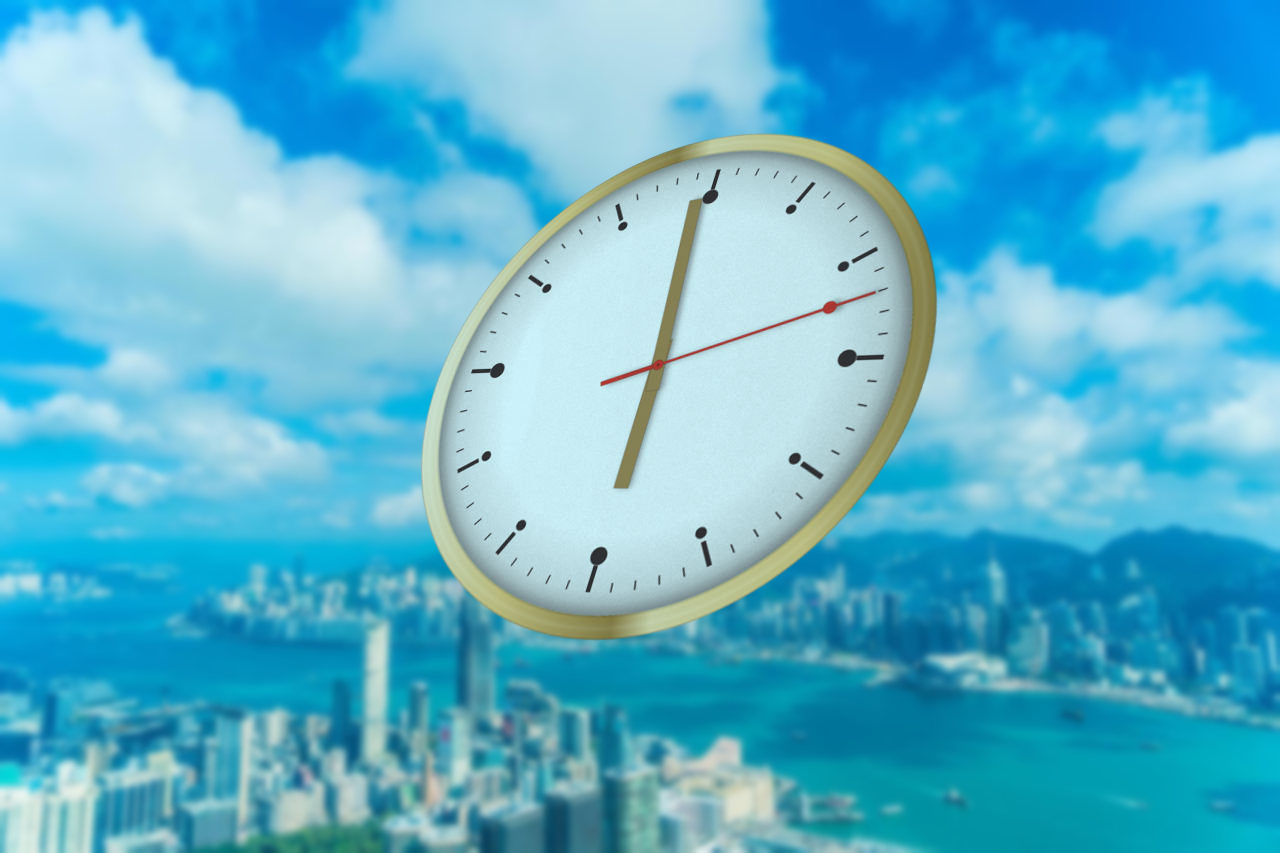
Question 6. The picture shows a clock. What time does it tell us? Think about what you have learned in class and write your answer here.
5:59:12
